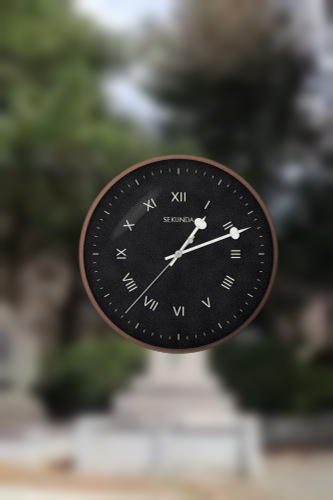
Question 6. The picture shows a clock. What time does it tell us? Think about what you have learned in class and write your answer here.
1:11:37
